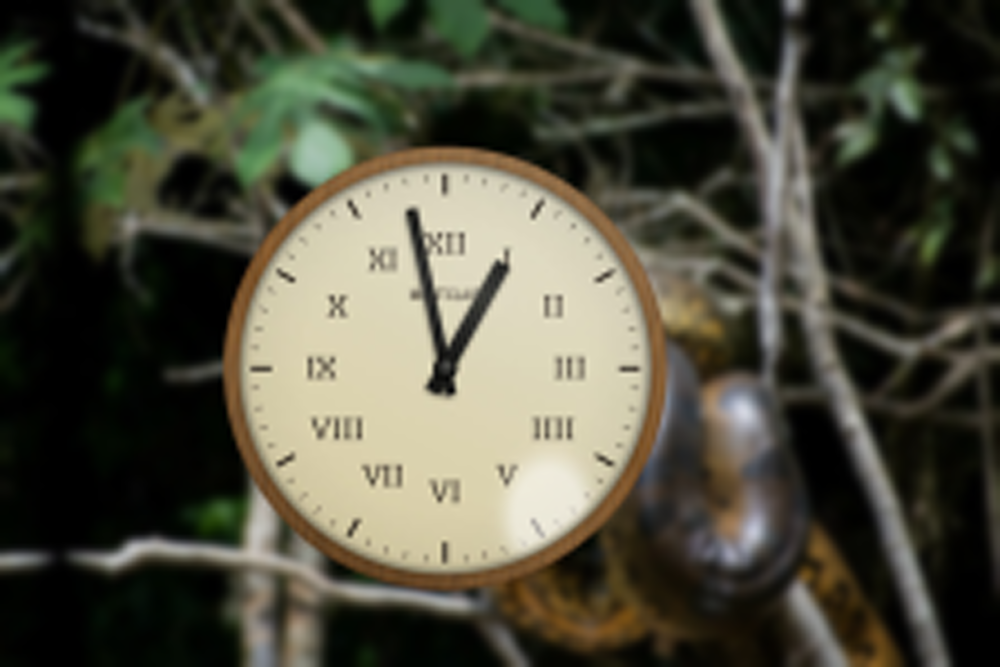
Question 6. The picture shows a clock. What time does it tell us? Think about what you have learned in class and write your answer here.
12:58
